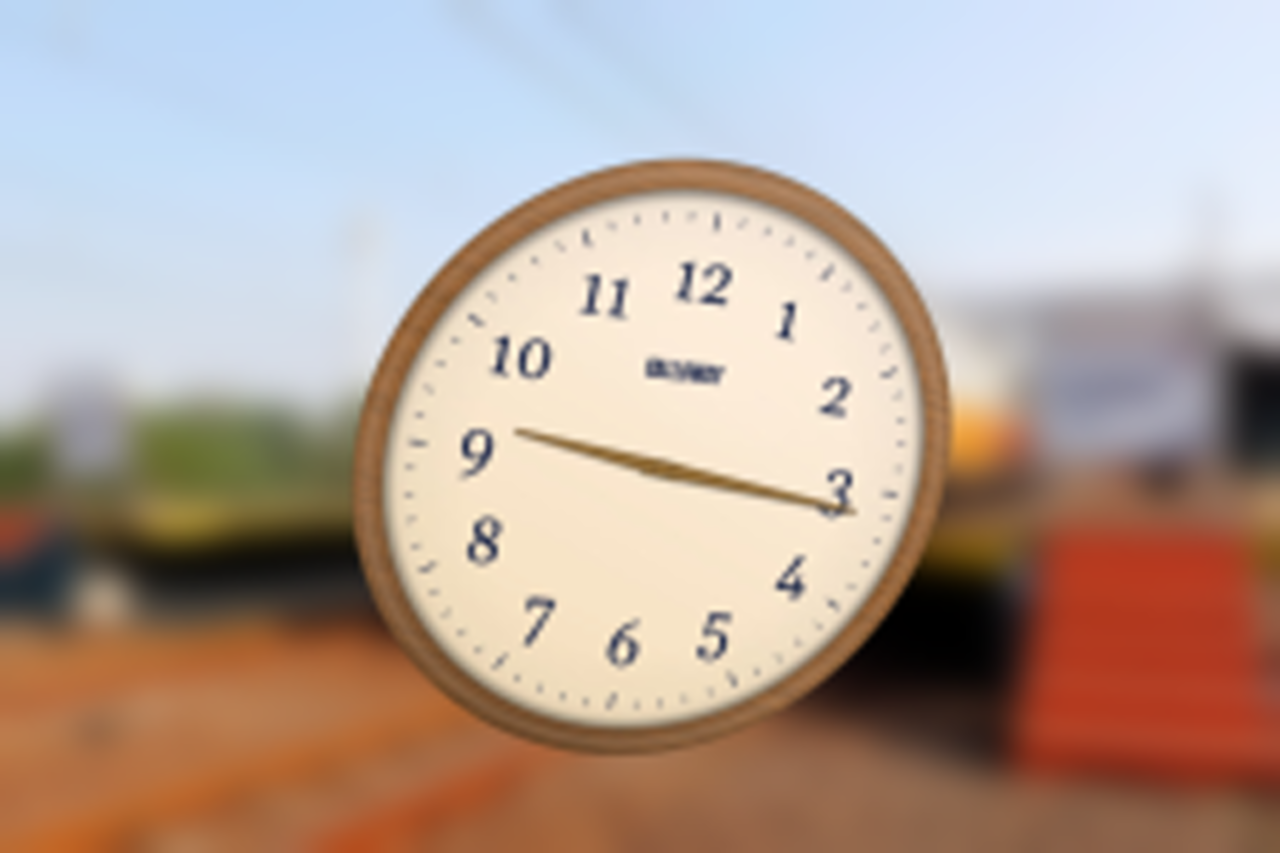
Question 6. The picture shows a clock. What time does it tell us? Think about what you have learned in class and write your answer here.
9:16
